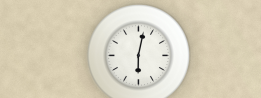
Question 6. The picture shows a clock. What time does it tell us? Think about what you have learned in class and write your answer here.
6:02
